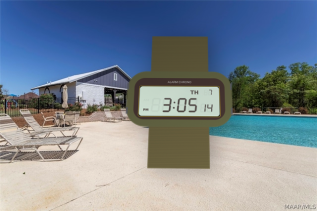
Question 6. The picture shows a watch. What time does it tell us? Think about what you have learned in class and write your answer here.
3:05:14
